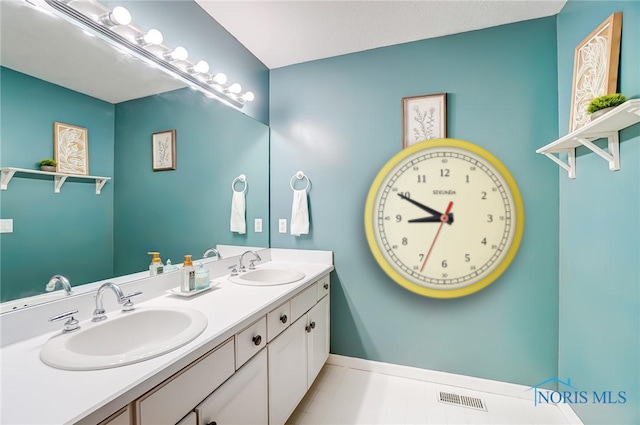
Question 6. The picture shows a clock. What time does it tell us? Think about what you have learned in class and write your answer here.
8:49:34
